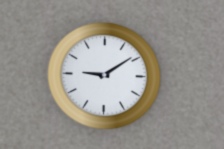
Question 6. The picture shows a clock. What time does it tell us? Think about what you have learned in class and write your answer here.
9:09
